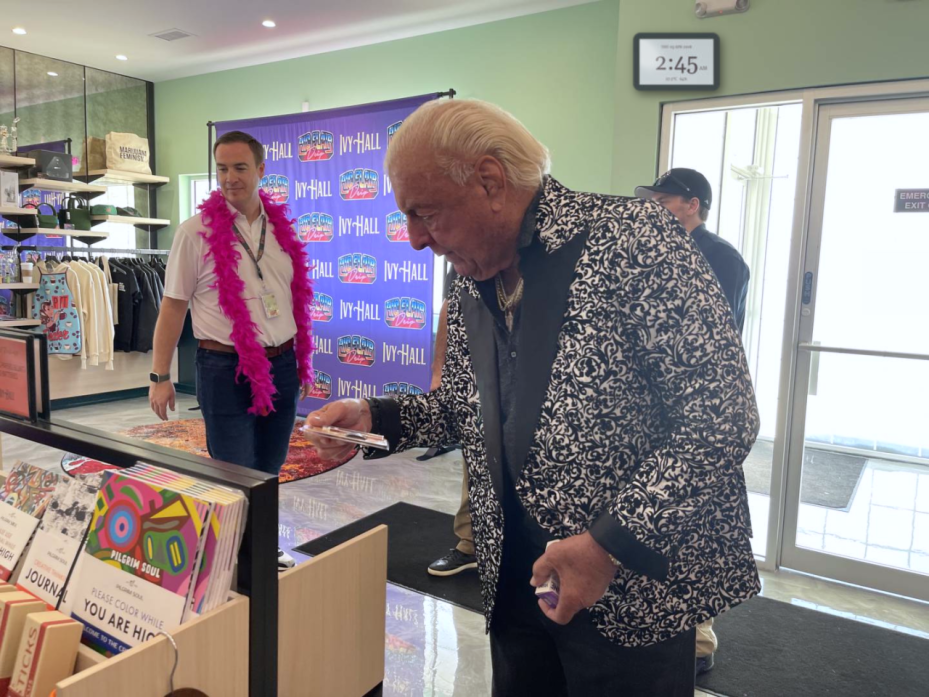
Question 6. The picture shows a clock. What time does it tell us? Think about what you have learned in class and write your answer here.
2:45
